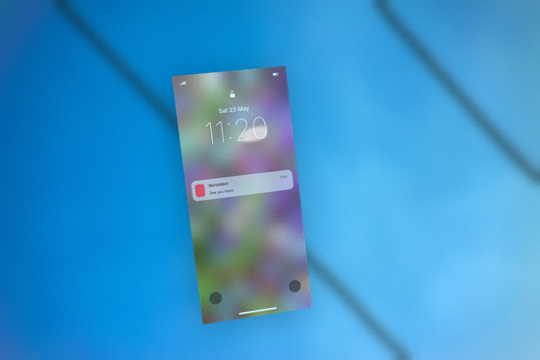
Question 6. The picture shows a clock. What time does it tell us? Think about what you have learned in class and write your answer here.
11:20
